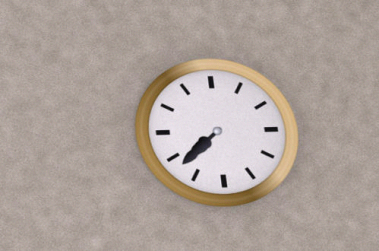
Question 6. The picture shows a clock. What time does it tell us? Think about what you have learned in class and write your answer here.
7:38
